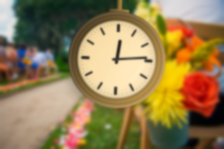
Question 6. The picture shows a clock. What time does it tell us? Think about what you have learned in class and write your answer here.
12:14
